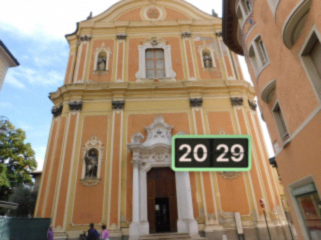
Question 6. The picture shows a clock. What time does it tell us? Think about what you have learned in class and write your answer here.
20:29
